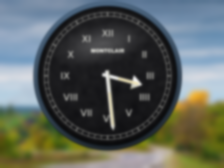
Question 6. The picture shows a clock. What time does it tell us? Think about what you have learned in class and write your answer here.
3:29
